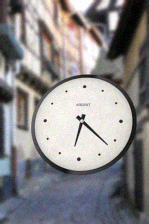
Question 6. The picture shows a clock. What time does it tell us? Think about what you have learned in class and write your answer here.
6:22
